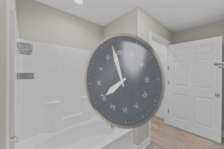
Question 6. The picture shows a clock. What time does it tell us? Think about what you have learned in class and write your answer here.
7:58
